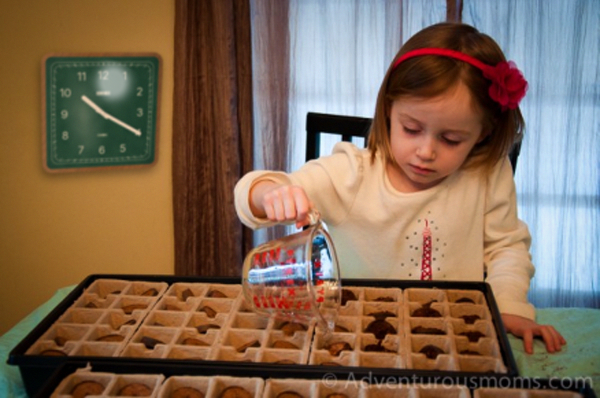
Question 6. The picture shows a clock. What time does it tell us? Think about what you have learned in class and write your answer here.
10:20
